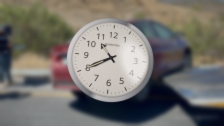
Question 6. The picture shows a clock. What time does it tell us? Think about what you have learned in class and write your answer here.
10:40
